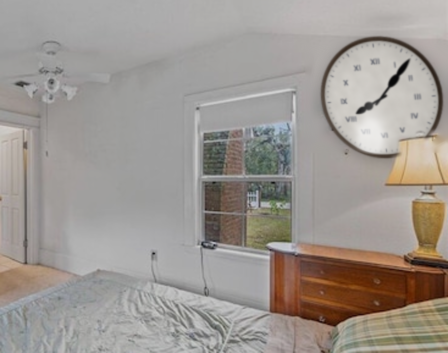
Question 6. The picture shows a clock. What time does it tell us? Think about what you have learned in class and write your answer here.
8:07
